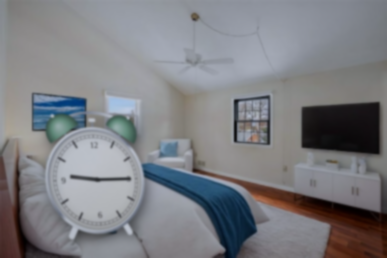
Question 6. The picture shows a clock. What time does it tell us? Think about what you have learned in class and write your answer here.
9:15
